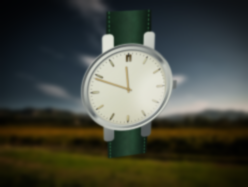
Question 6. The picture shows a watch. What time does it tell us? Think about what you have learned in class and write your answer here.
11:49
